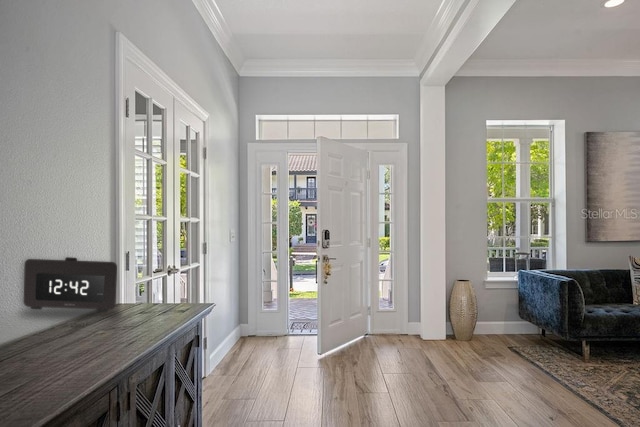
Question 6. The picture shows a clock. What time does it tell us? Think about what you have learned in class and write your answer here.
12:42
